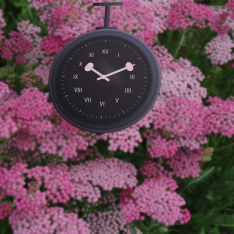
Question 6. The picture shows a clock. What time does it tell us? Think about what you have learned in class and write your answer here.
10:11
